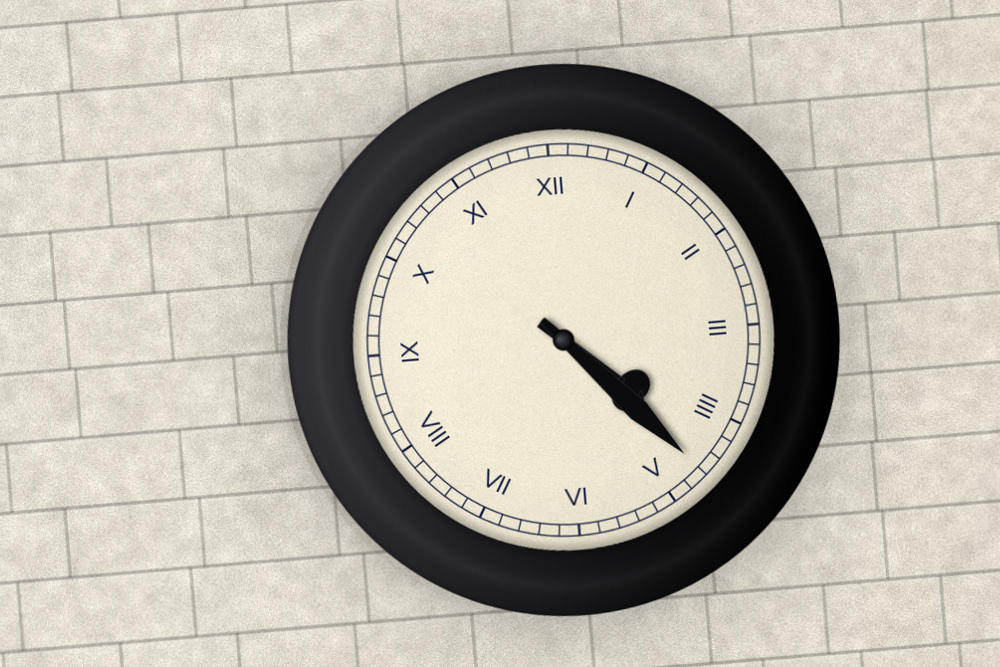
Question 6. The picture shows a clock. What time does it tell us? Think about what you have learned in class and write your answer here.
4:23
